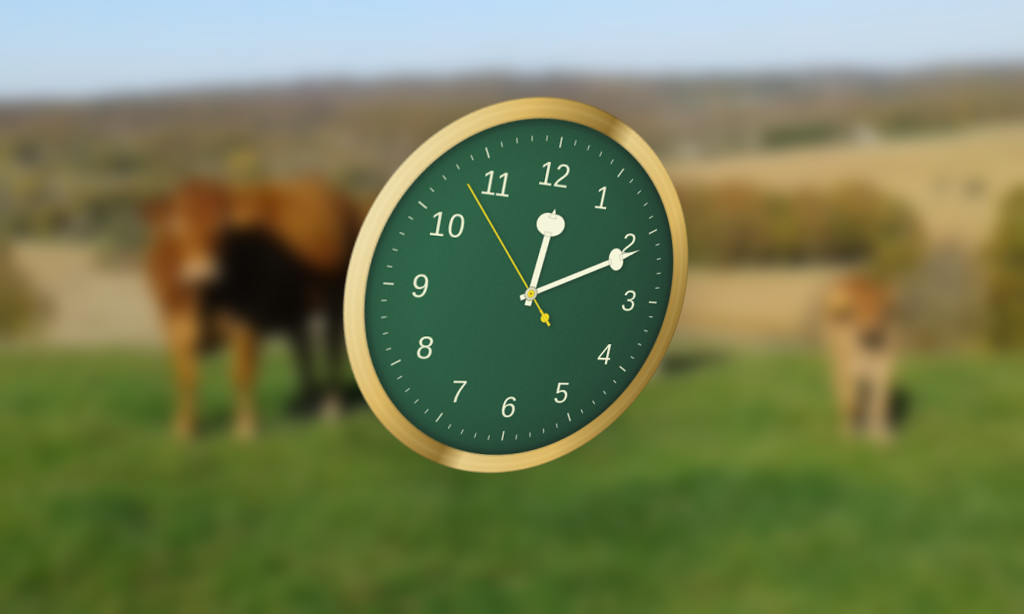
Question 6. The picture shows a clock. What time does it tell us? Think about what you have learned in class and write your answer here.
12:10:53
